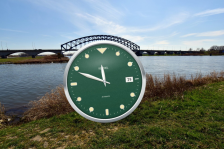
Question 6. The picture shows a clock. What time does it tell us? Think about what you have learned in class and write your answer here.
11:49
